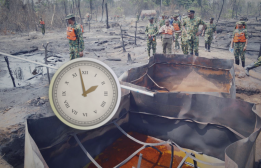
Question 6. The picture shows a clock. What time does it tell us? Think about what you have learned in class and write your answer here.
1:58
